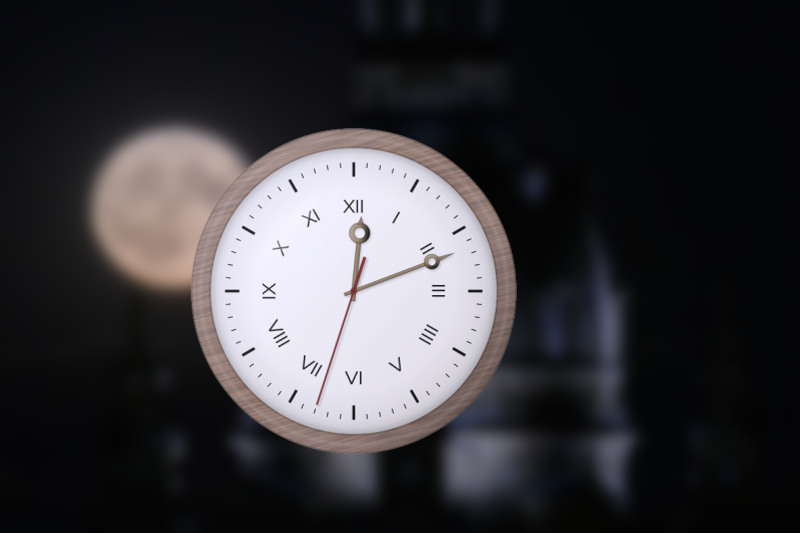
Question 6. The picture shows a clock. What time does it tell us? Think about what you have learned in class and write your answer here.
12:11:33
